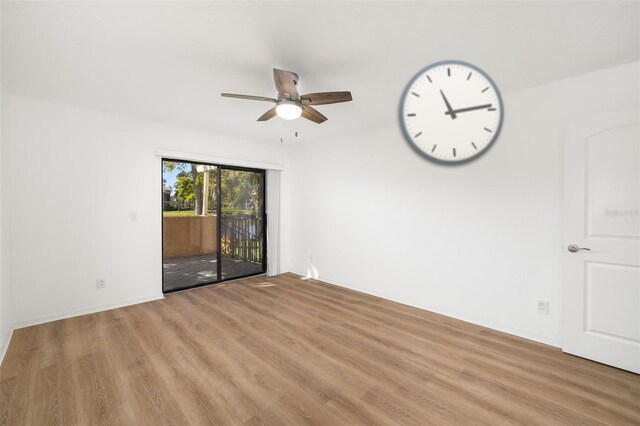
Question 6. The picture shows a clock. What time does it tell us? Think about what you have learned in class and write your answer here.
11:14
